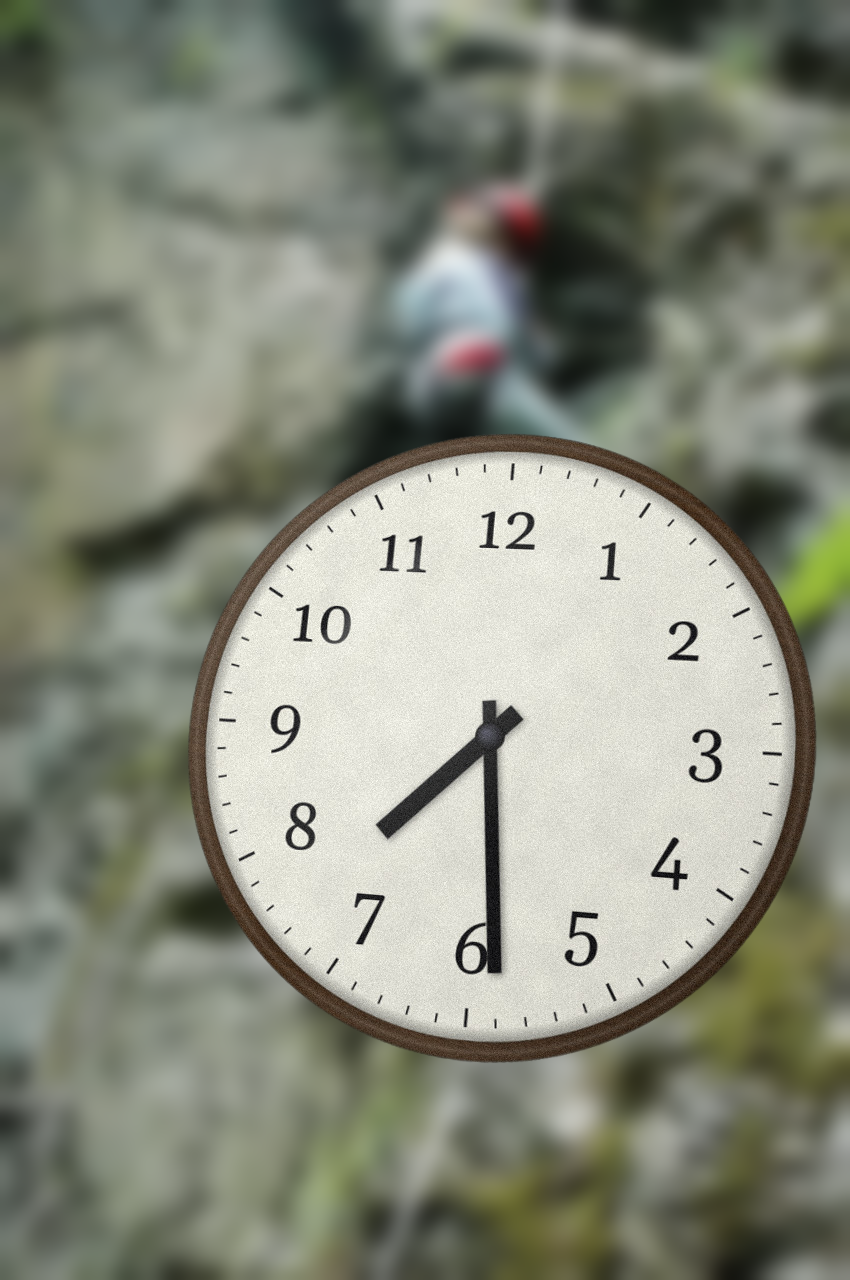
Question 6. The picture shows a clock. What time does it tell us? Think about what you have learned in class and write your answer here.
7:29
